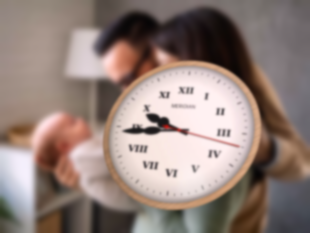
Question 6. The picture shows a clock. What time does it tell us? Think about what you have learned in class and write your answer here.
9:44:17
